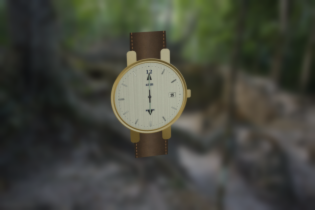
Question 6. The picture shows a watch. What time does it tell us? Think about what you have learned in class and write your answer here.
6:00
